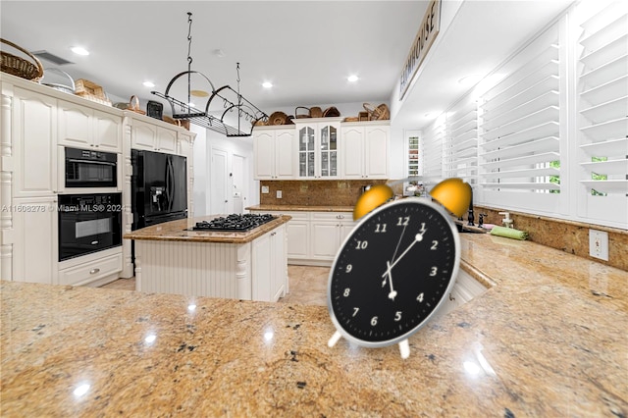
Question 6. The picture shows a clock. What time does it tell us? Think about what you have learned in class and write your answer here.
5:06:01
